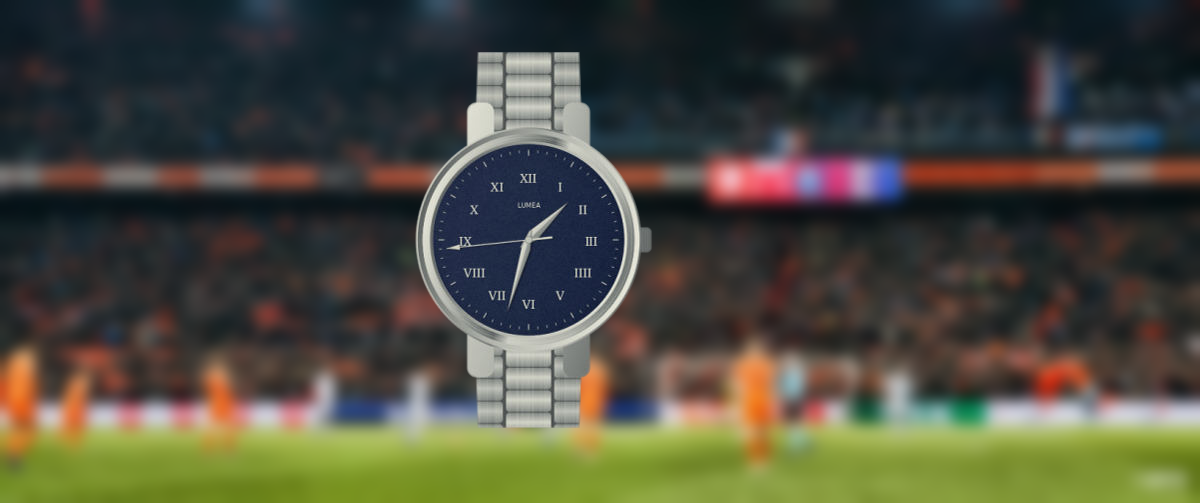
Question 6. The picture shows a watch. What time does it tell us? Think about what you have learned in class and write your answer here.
1:32:44
